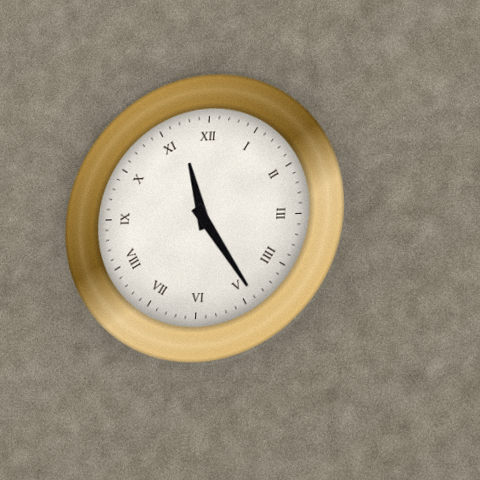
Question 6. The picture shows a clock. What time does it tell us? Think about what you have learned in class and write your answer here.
11:24
